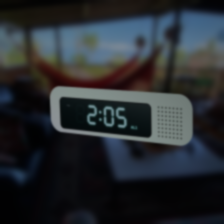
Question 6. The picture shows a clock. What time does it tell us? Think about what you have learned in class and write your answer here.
2:05
